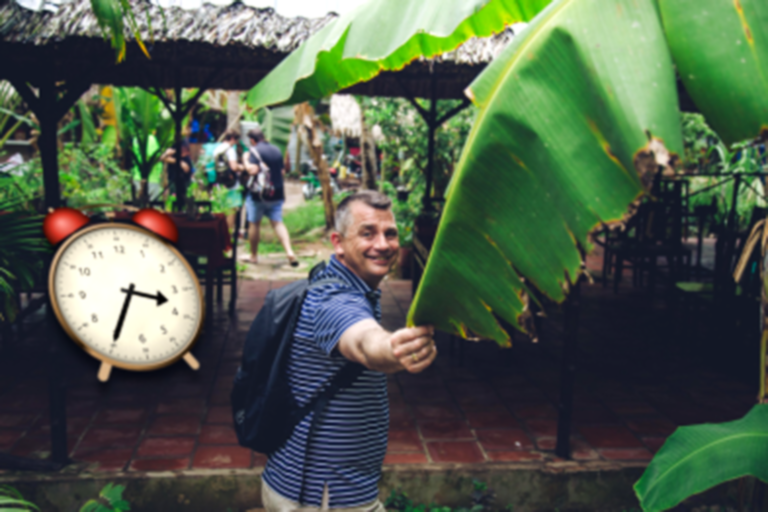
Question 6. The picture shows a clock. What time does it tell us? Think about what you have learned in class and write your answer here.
3:35
